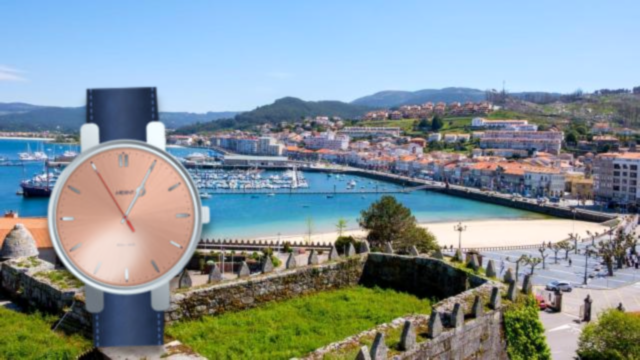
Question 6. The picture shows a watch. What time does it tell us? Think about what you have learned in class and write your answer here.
1:04:55
